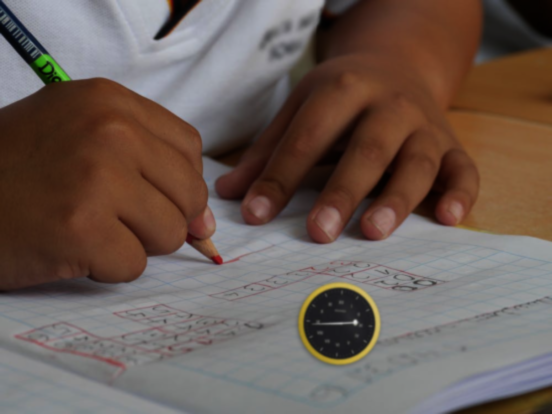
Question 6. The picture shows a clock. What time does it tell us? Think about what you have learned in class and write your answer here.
2:44
